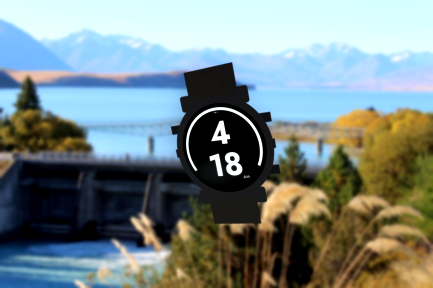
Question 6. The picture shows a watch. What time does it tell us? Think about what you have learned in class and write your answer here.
4:18
